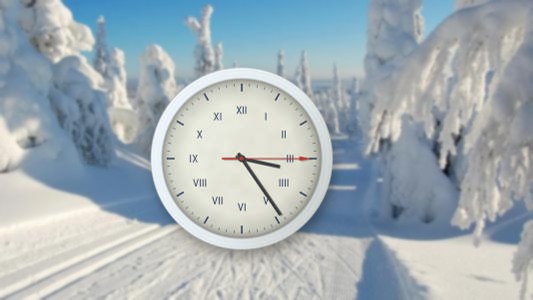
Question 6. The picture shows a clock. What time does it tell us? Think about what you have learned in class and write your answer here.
3:24:15
